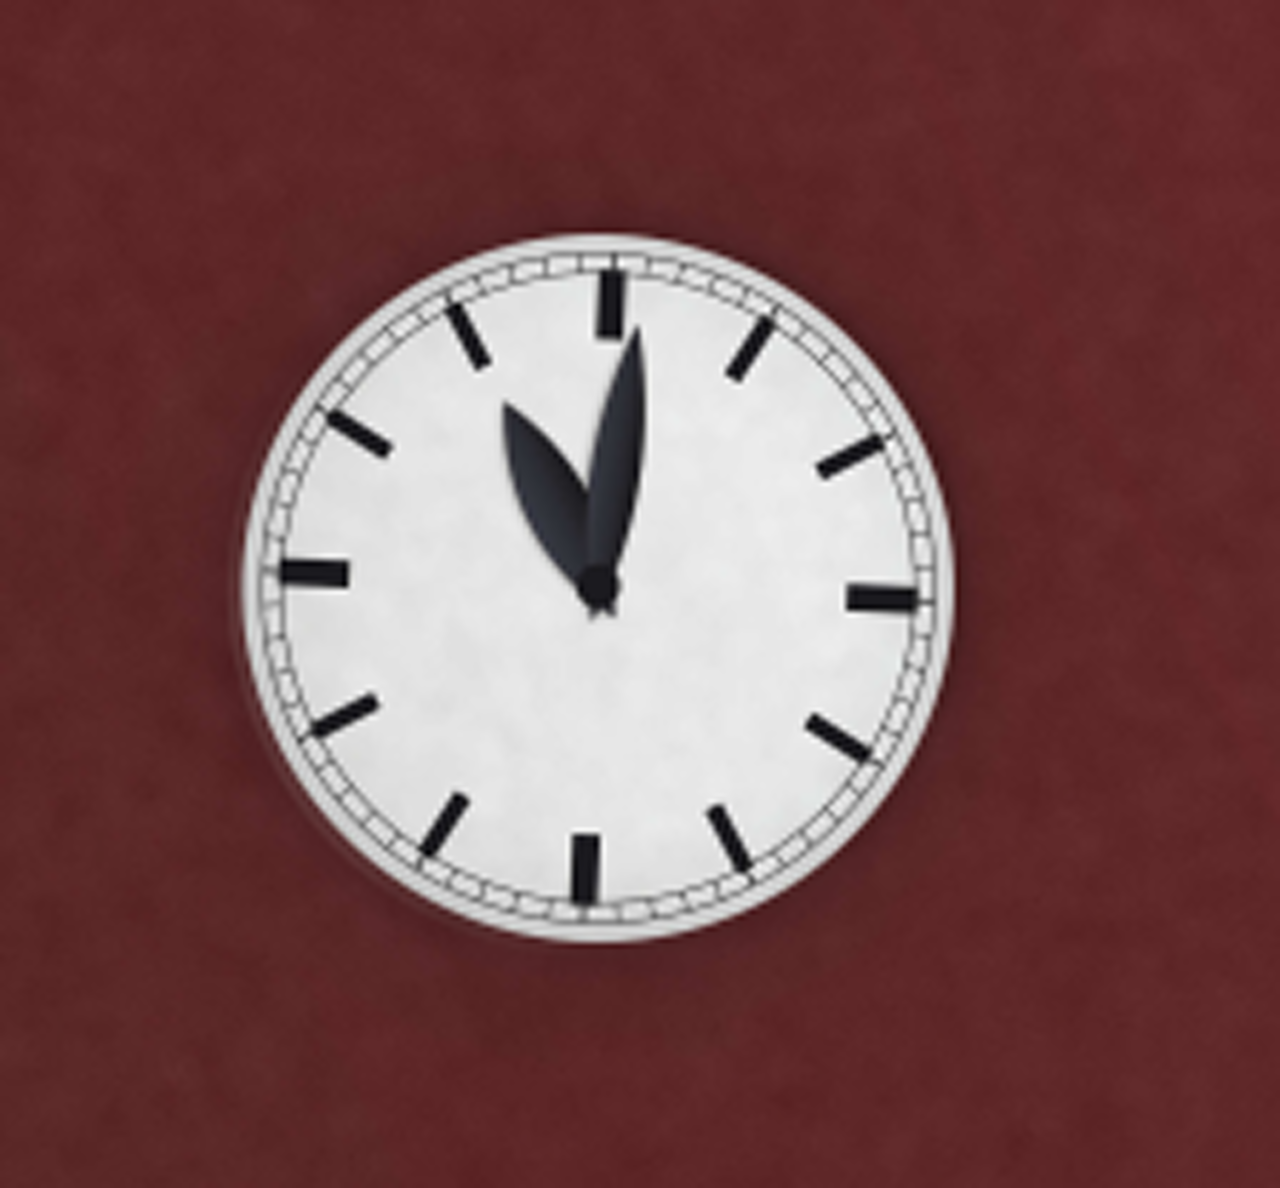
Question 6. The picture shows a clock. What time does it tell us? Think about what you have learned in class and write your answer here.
11:01
